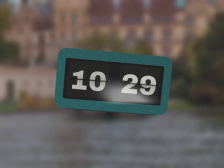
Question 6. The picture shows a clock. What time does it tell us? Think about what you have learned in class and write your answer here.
10:29
